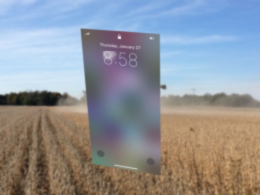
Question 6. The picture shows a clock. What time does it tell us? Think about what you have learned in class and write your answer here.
8:58
